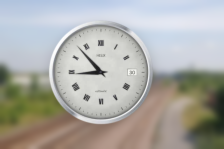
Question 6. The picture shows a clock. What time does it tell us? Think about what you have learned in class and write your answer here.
8:53
